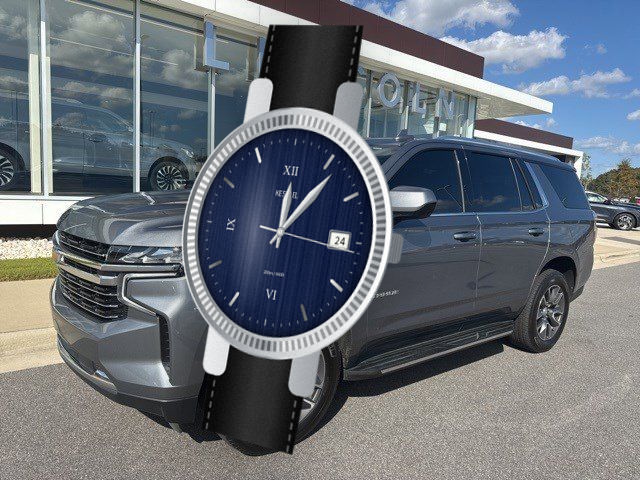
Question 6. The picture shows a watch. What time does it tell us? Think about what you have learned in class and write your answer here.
12:06:16
